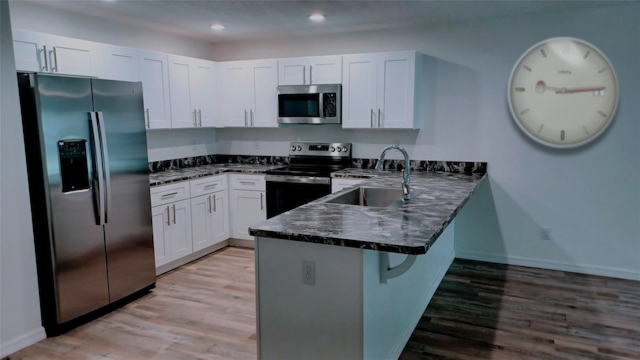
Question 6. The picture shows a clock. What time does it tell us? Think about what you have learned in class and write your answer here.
9:14
